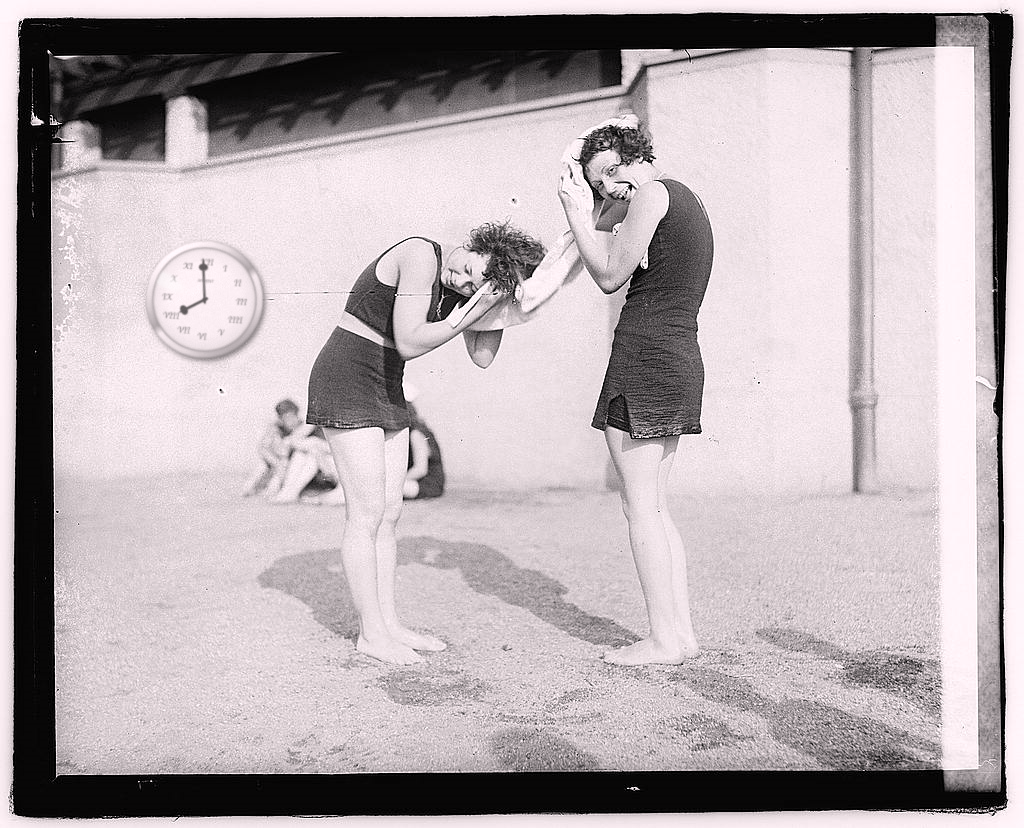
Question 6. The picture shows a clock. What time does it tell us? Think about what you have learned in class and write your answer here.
7:59
